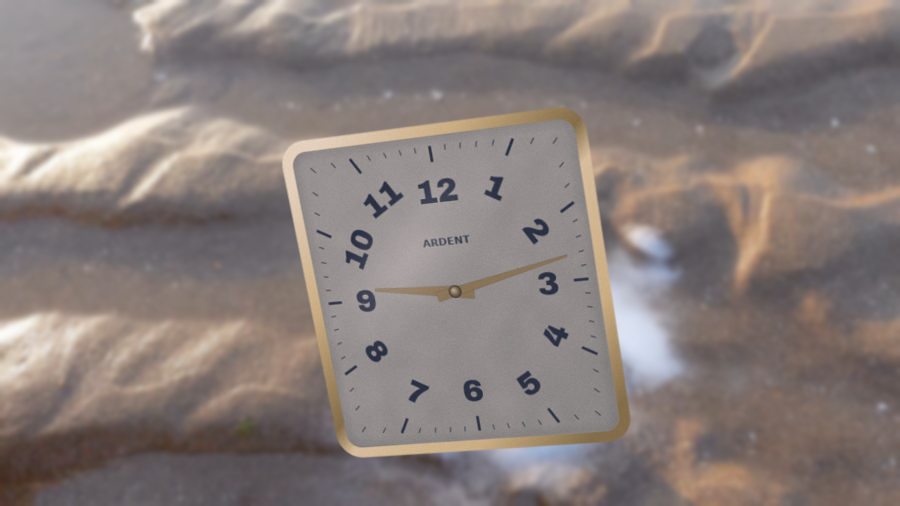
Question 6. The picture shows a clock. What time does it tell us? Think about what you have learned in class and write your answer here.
9:13
